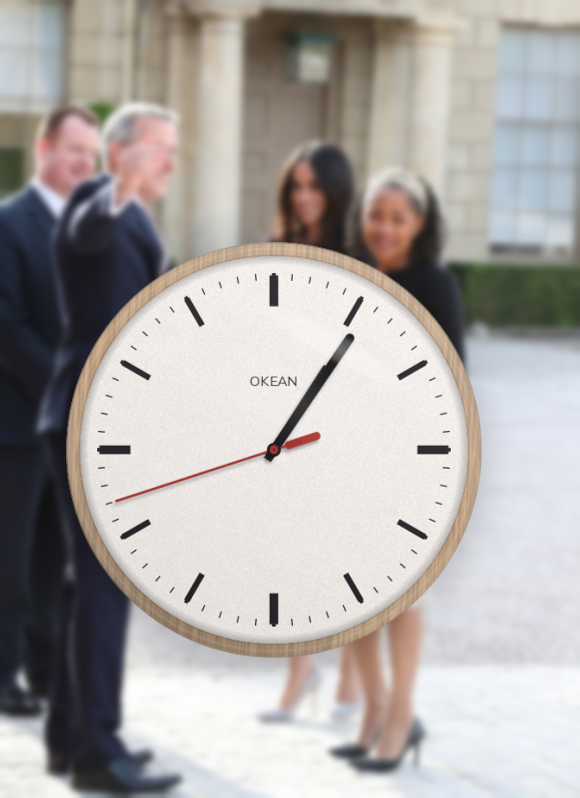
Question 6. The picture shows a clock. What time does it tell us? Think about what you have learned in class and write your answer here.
1:05:42
